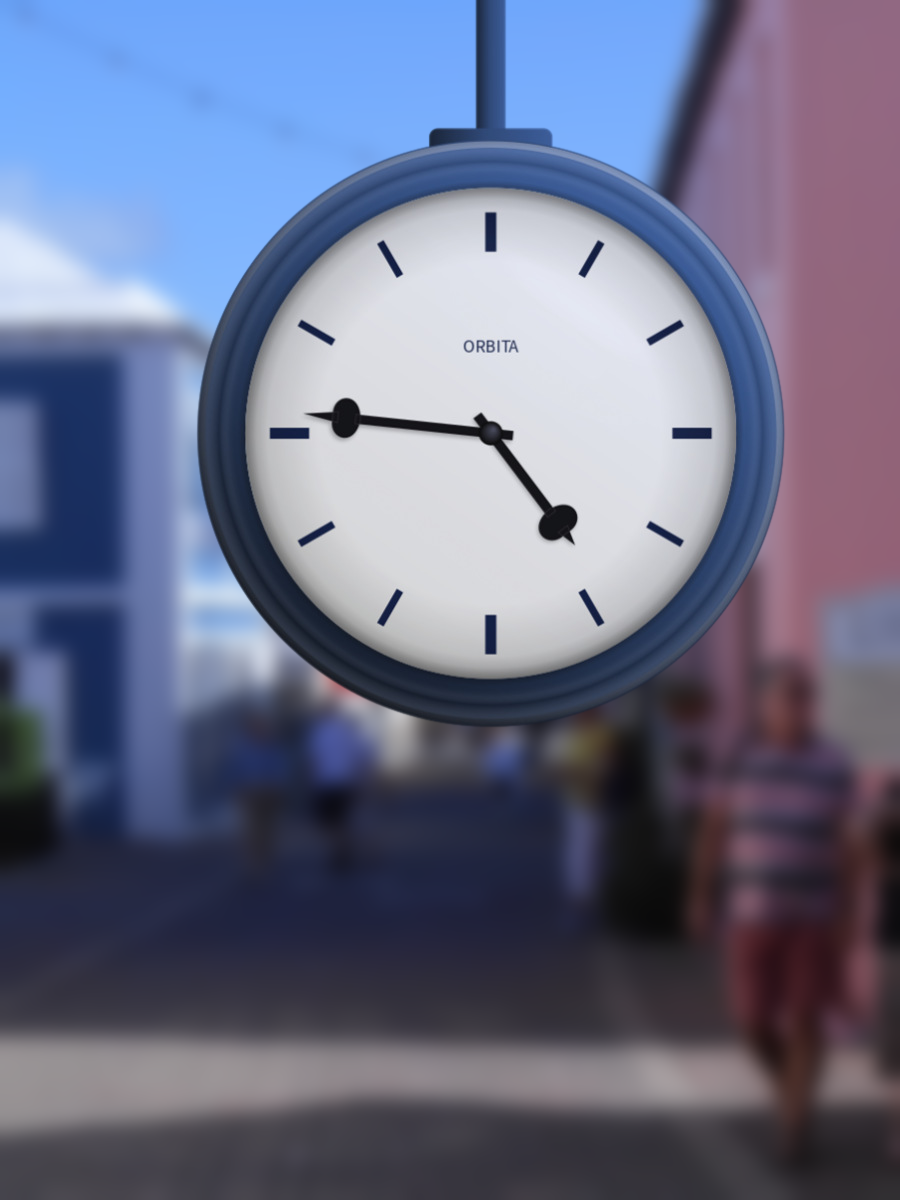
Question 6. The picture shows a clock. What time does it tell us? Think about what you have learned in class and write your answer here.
4:46
